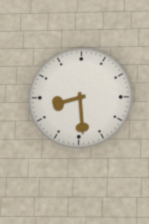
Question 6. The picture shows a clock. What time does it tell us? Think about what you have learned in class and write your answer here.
8:29
